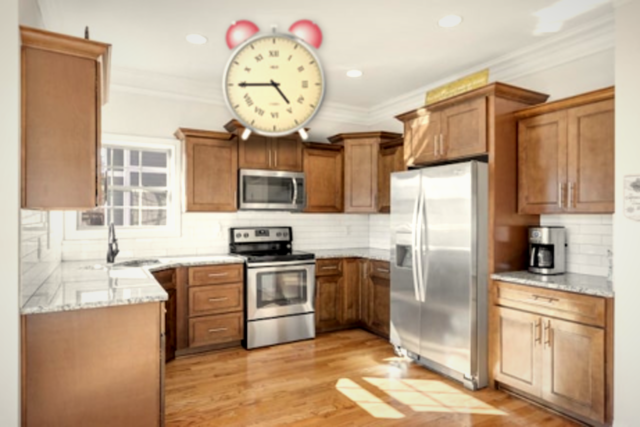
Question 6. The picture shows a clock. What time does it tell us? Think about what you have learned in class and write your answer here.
4:45
